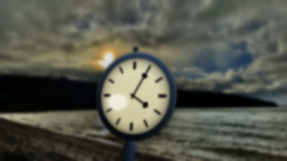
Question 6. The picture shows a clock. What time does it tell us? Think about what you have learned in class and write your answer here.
4:05
